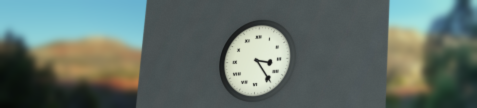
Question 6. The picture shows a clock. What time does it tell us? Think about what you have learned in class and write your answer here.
3:24
